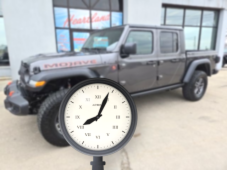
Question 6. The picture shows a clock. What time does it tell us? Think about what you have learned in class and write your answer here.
8:04
